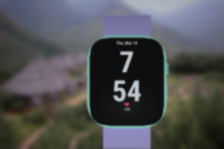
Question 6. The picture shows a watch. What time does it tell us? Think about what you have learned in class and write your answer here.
7:54
